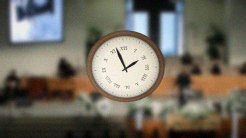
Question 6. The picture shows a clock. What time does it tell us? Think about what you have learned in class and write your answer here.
1:57
